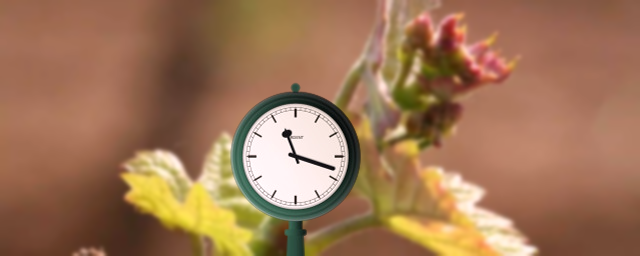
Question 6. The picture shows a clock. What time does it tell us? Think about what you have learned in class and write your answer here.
11:18
